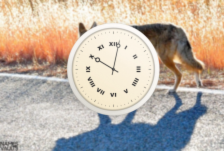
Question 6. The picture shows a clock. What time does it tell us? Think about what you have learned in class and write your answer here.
10:02
